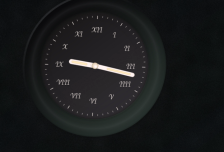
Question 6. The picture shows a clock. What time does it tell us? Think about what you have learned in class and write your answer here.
9:17
